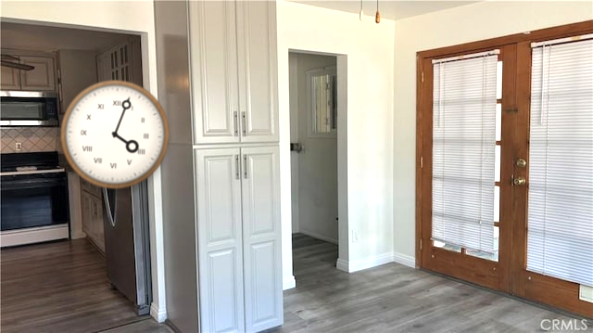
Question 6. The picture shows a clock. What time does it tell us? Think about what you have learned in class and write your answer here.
4:03
